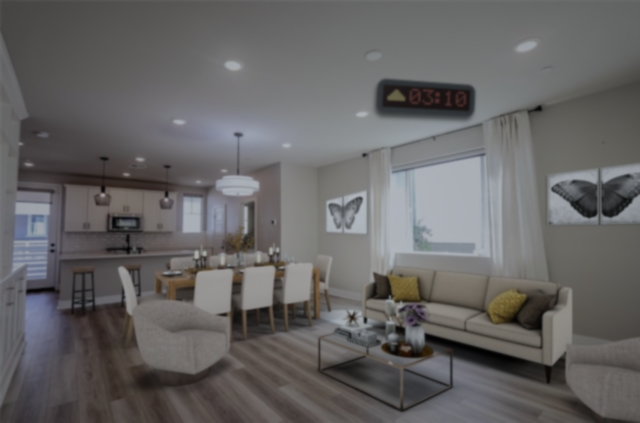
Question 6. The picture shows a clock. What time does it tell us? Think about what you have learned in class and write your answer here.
3:10
